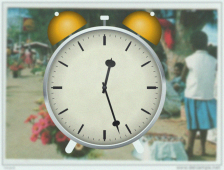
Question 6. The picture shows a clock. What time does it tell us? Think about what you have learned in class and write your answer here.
12:27
